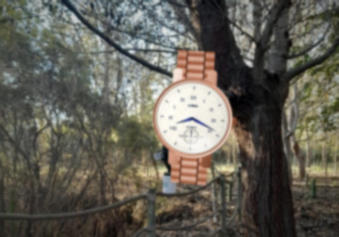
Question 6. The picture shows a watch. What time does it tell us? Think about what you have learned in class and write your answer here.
8:19
